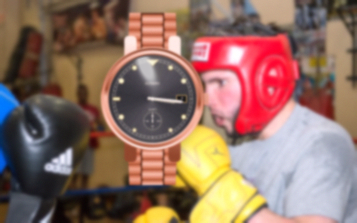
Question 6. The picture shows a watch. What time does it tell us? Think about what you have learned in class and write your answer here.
3:16
